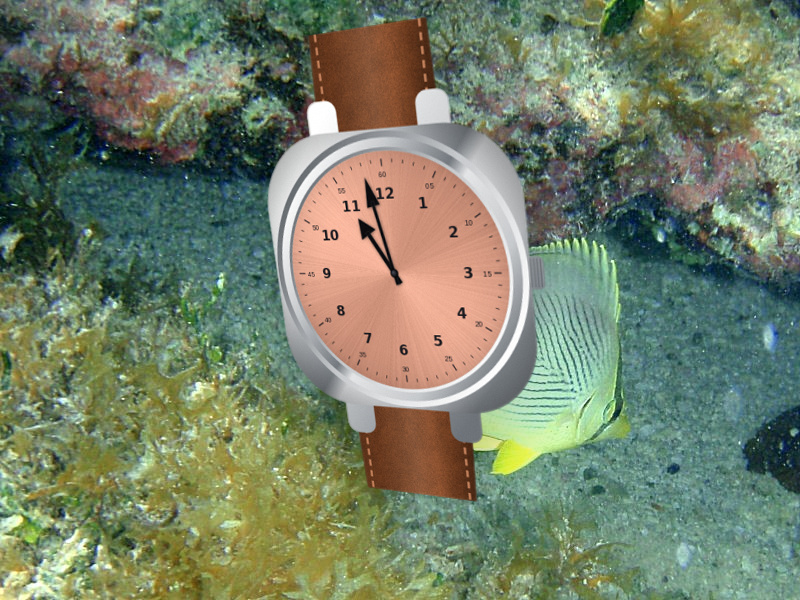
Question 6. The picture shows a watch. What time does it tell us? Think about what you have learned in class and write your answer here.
10:58
